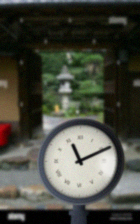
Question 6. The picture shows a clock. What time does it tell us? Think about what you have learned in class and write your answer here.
11:11
